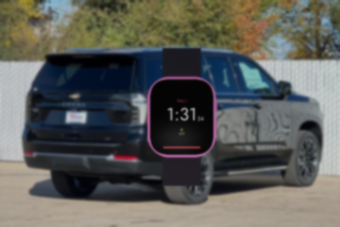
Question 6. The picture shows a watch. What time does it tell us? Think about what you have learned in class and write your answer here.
1:31
